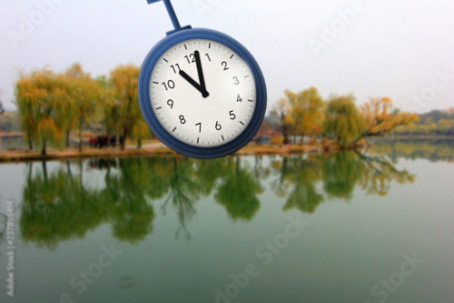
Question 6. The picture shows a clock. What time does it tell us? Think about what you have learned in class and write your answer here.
11:02
